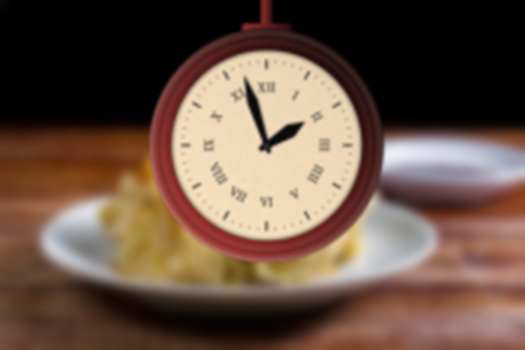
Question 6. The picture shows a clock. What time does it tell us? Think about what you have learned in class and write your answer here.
1:57
